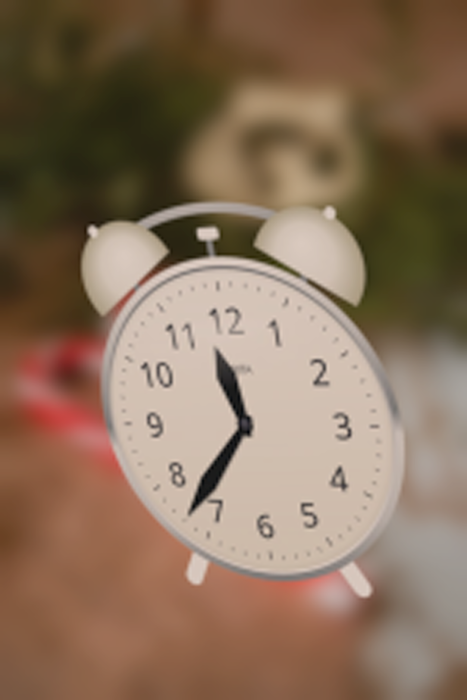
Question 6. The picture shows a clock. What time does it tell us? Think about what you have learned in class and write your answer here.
11:37
